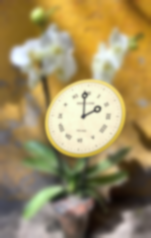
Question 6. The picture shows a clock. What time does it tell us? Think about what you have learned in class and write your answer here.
1:59
